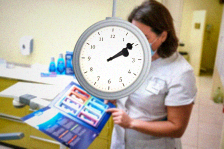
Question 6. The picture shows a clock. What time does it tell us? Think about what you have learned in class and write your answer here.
2:09
